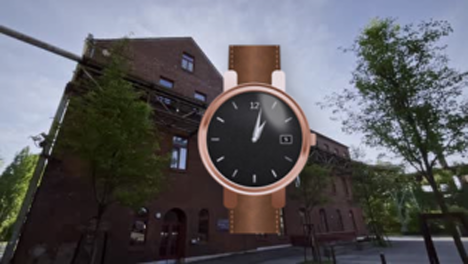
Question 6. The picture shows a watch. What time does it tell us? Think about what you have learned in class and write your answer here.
1:02
